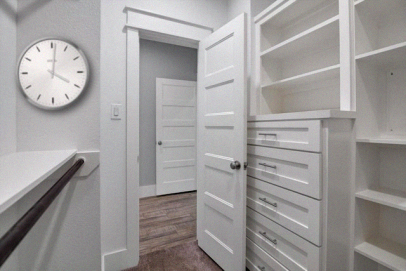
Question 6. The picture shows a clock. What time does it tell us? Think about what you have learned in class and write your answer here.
4:01
